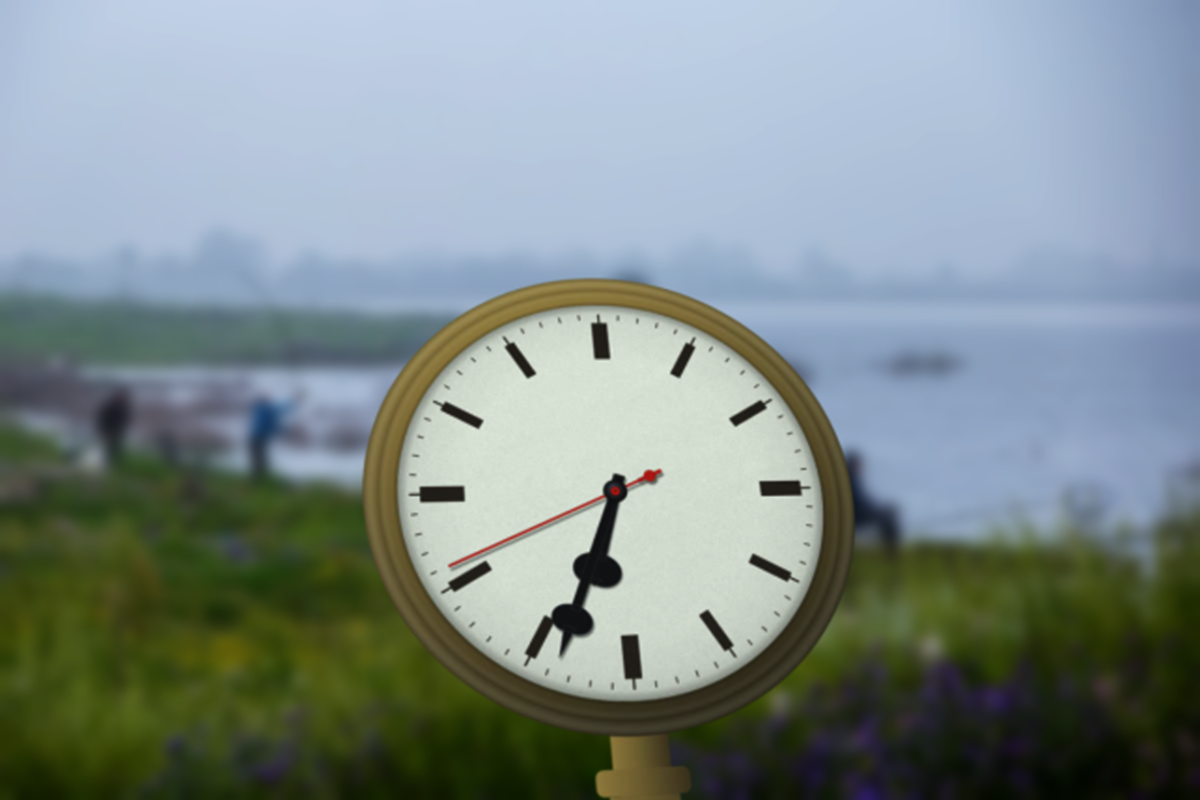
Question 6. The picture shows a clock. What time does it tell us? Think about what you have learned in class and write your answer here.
6:33:41
